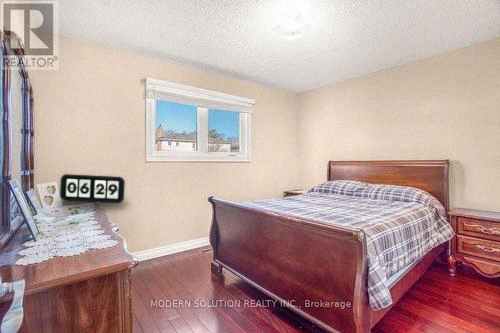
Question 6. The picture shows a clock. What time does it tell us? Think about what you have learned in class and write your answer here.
6:29
